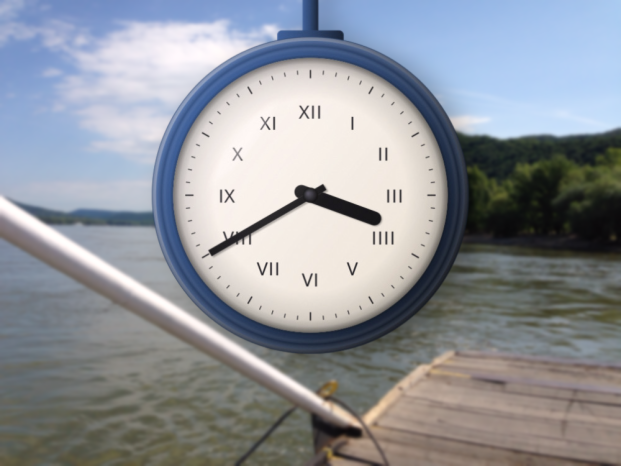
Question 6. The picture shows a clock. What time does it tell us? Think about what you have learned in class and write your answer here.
3:40
